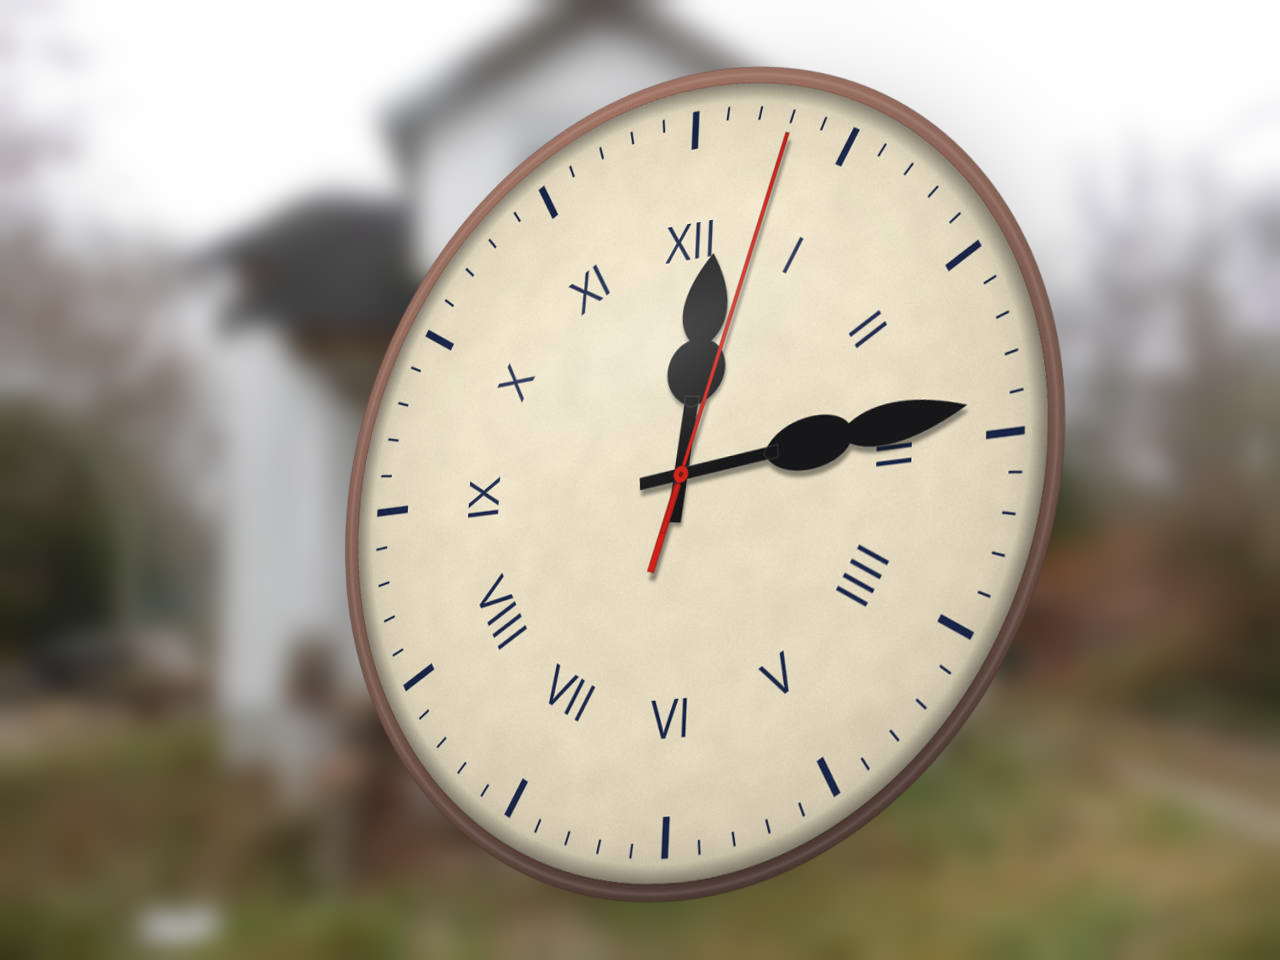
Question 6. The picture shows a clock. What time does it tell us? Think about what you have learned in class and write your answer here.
12:14:03
